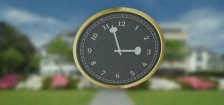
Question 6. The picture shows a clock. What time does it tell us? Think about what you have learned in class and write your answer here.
2:57
